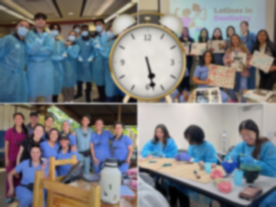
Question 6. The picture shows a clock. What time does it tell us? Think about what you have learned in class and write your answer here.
5:28
